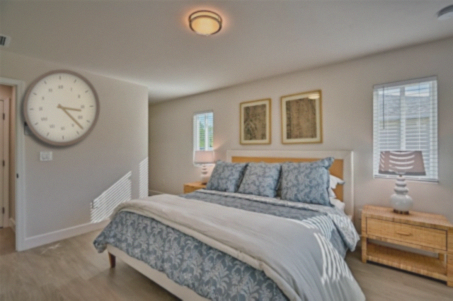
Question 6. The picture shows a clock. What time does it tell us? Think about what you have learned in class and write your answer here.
3:23
